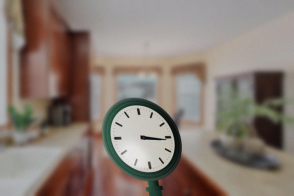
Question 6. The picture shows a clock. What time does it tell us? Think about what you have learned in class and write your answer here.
3:16
